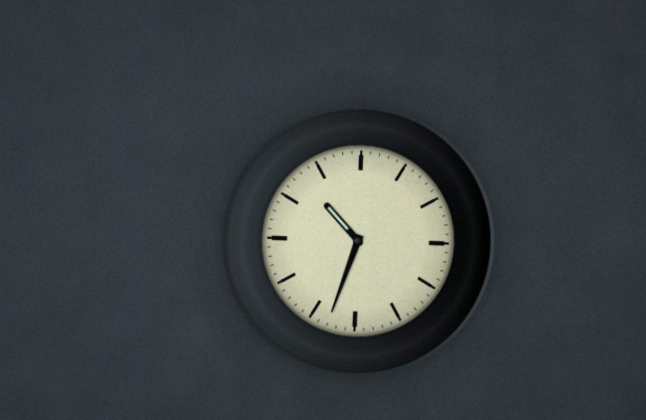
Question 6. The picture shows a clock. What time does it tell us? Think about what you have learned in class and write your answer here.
10:33
